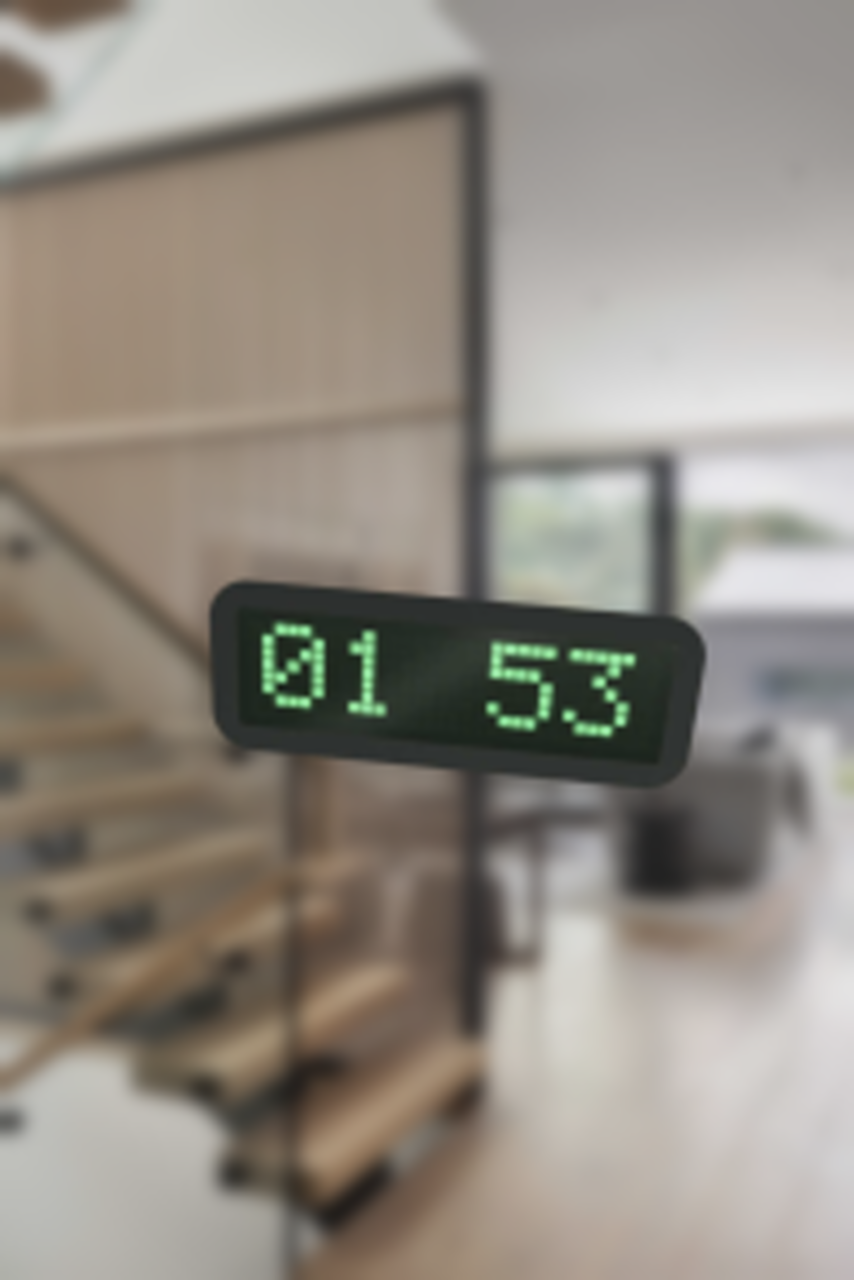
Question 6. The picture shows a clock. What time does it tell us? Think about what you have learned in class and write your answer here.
1:53
